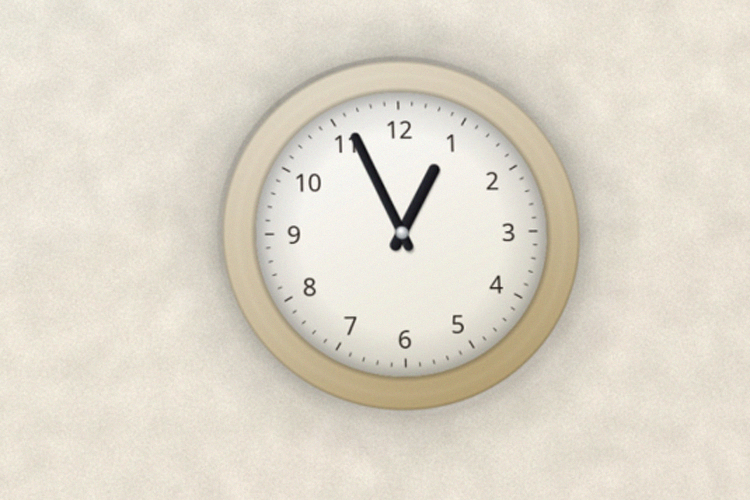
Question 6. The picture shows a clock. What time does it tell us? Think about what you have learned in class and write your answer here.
12:56
